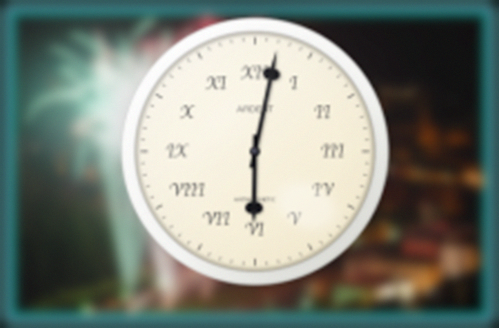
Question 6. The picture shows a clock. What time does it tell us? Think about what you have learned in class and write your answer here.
6:02
